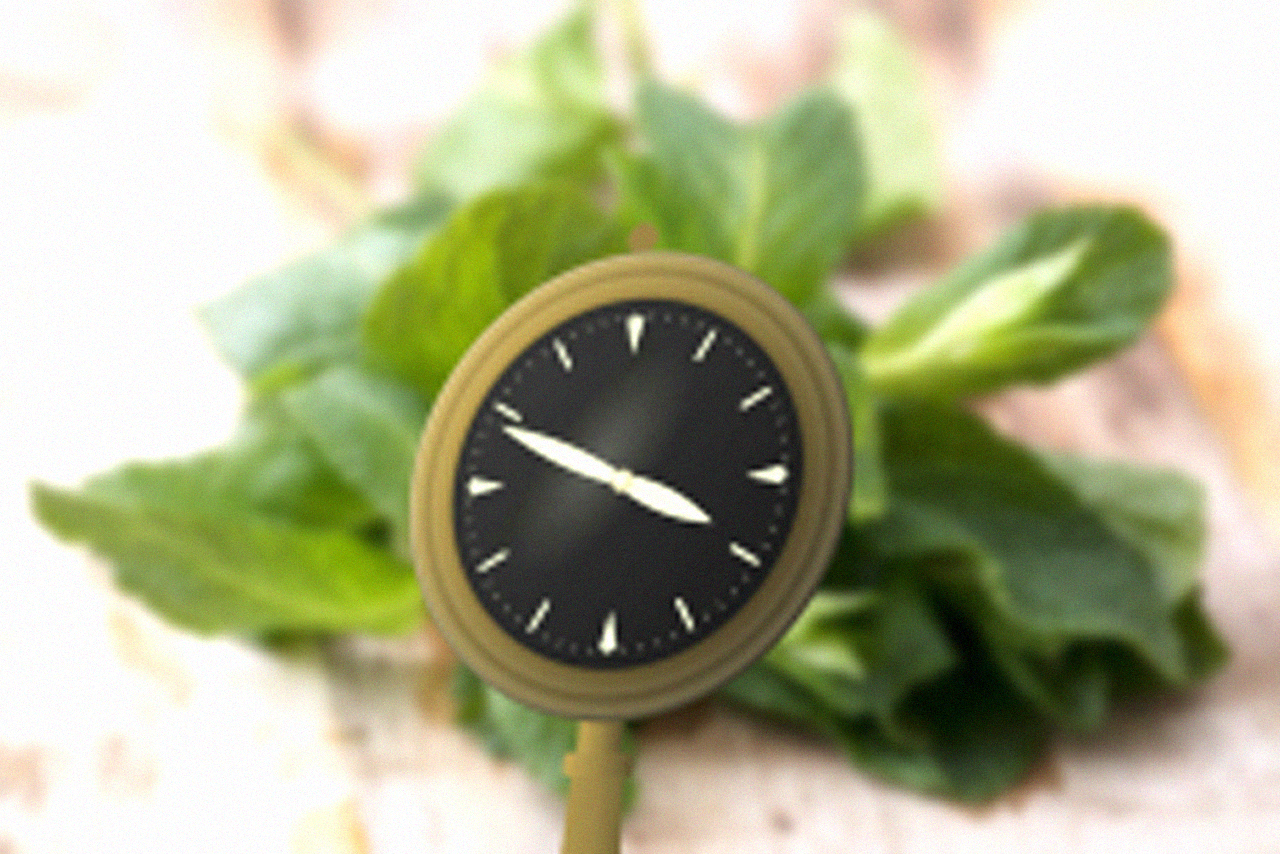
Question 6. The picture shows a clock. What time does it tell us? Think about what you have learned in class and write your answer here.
3:49
